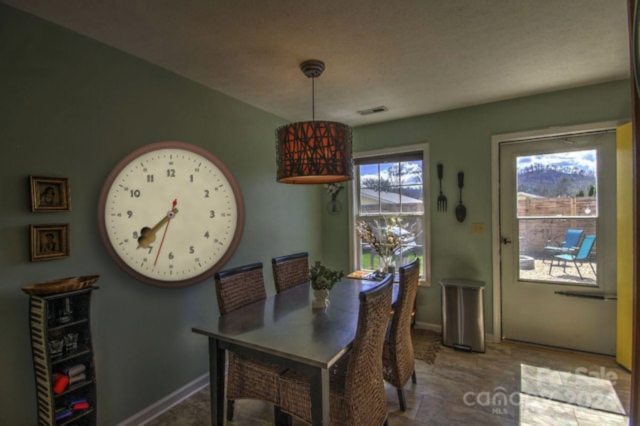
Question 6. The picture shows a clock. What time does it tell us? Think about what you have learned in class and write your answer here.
7:37:33
